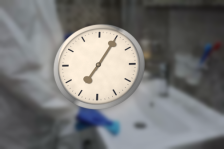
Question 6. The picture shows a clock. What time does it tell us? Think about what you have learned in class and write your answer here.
7:05
